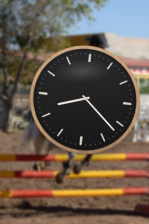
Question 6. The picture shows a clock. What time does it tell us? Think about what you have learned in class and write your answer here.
8:22
